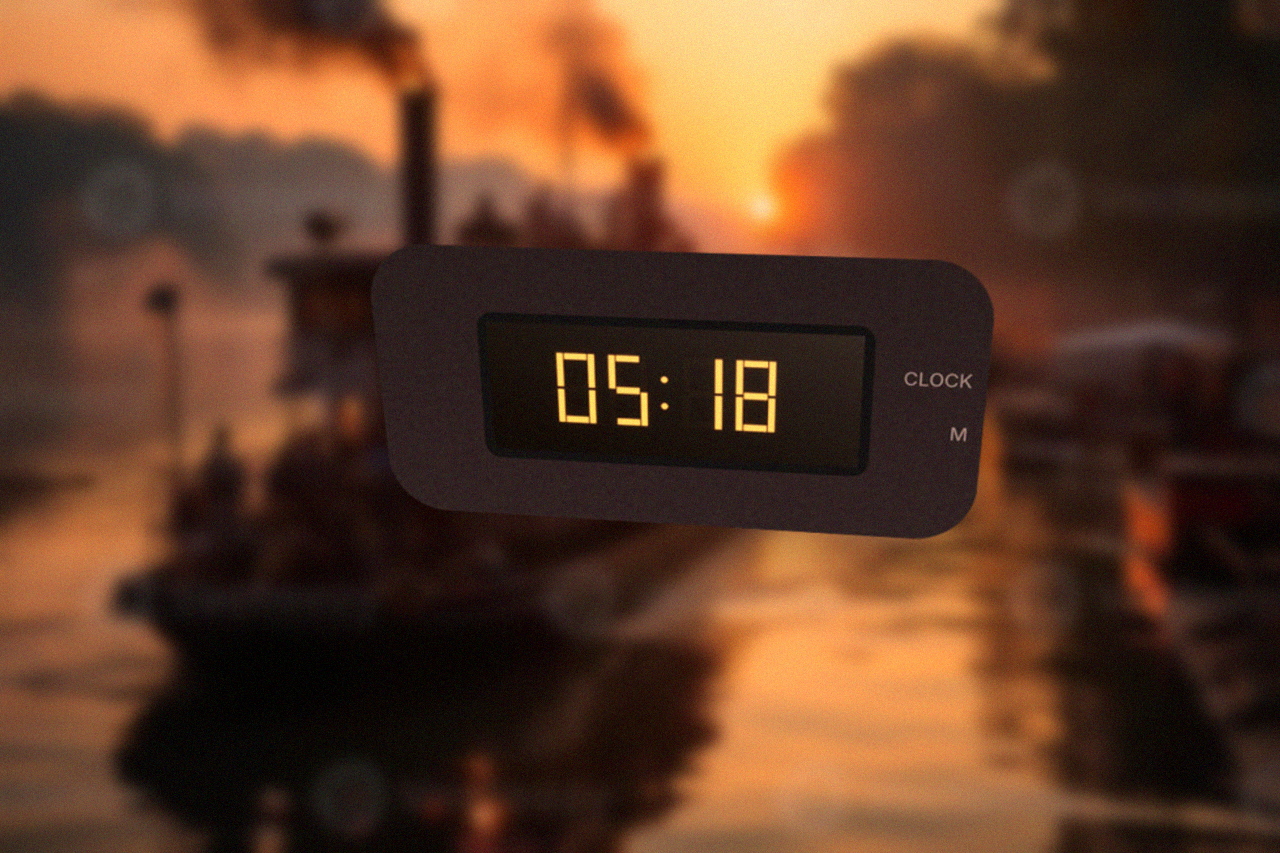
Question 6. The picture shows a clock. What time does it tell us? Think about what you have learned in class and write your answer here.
5:18
